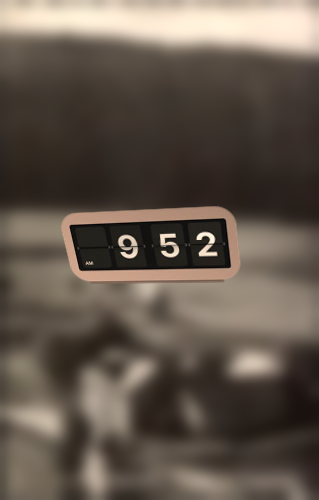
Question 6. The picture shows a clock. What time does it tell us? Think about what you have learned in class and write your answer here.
9:52
